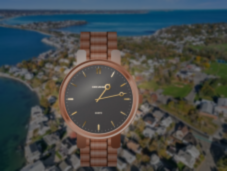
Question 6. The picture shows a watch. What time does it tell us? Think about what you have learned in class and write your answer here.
1:13
